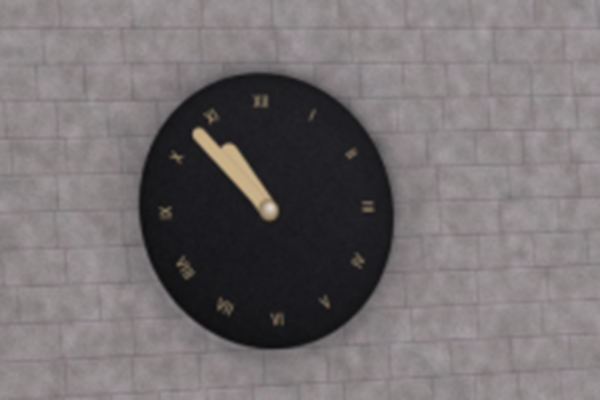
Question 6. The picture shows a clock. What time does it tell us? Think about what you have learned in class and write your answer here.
10:53
